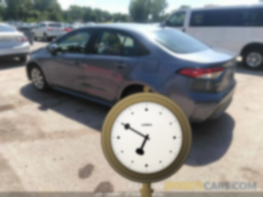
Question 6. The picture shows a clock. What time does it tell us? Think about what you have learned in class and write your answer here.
6:50
